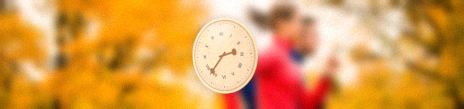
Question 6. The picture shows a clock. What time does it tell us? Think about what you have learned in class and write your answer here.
2:37
